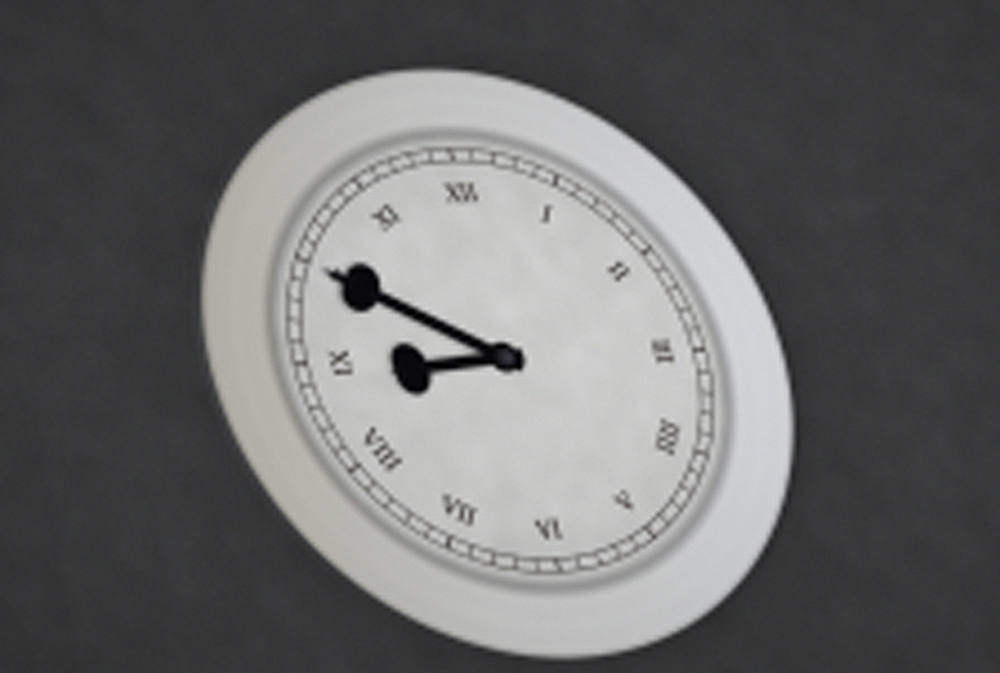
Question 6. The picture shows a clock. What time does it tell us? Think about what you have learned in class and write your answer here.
8:50
